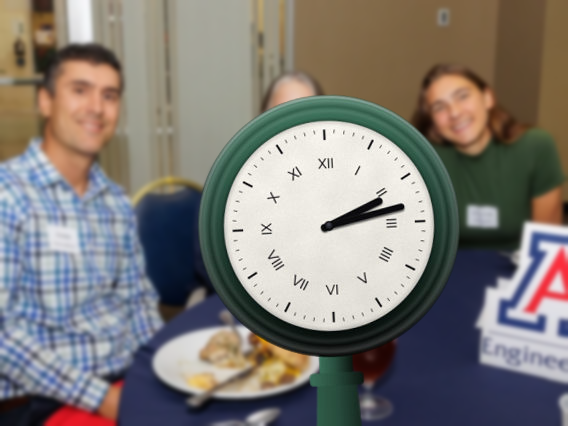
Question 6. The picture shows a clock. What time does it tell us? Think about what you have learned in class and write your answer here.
2:13
